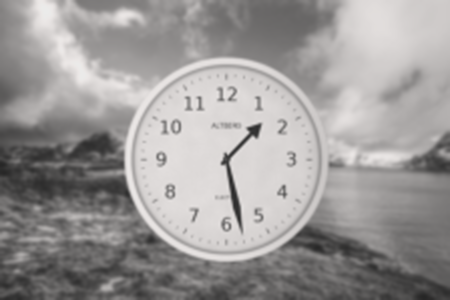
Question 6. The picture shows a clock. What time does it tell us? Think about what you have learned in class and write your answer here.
1:28
